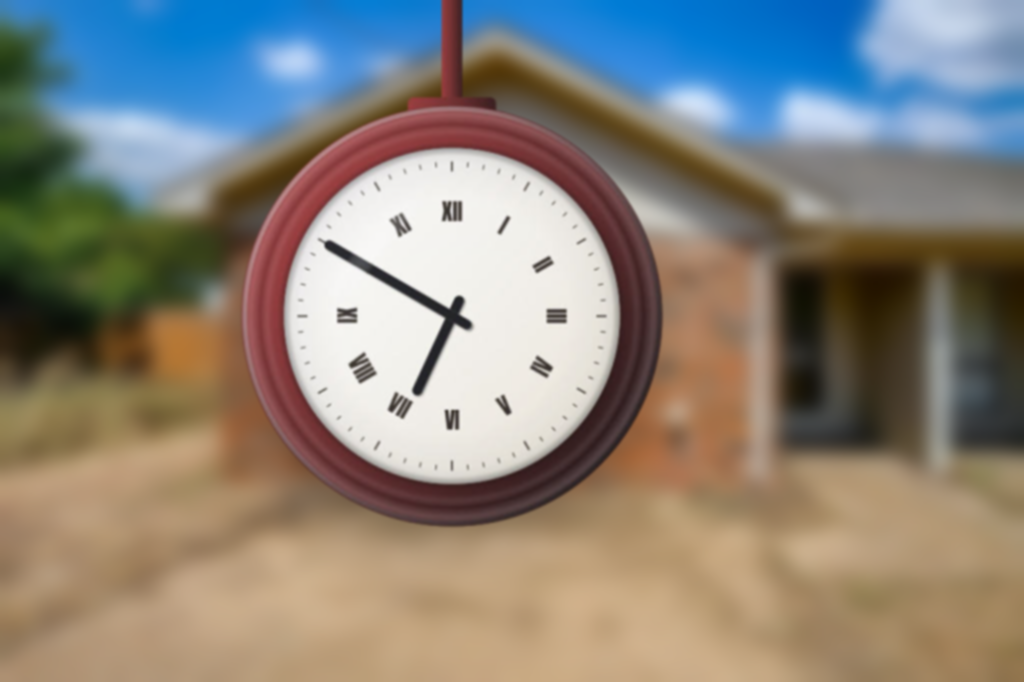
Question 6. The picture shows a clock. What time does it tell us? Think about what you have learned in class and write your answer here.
6:50
